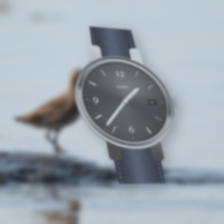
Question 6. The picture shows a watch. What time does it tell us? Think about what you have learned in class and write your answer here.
1:37
